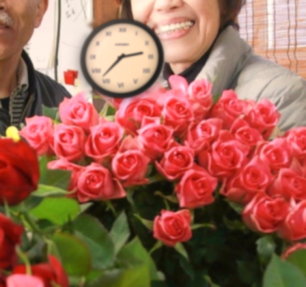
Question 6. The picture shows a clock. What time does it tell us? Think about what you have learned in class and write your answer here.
2:37
